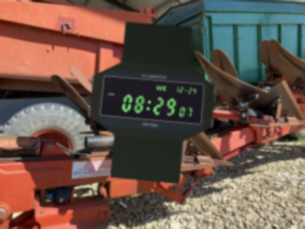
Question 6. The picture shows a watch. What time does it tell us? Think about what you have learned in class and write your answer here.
8:29:07
